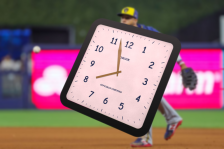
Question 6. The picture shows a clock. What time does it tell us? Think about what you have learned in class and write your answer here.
7:57
